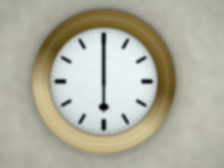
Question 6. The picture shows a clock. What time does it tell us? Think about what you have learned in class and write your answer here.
6:00
